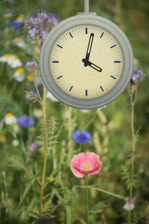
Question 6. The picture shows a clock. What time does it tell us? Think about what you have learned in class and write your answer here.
4:02
